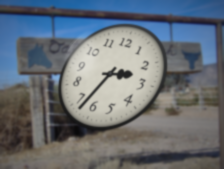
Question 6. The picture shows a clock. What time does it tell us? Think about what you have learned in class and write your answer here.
2:33
